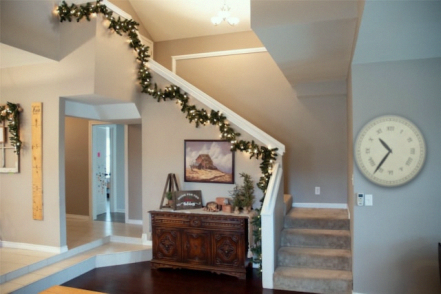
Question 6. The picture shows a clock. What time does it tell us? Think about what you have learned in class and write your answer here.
10:36
